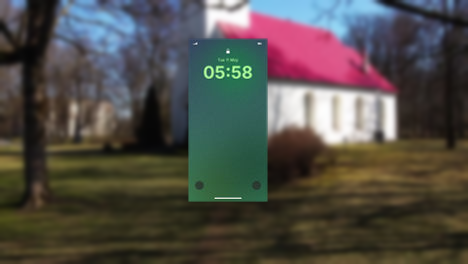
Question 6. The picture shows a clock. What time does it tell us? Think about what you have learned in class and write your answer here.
5:58
